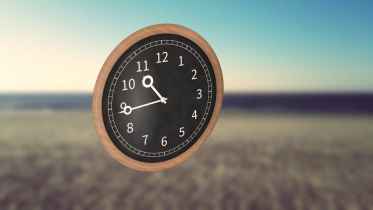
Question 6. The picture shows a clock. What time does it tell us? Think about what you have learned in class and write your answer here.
10:44
